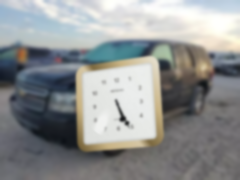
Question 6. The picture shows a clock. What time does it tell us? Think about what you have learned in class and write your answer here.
5:26
